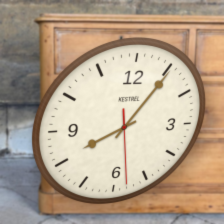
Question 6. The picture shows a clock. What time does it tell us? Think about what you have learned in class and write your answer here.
8:05:28
